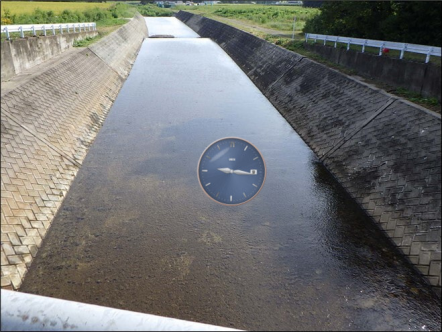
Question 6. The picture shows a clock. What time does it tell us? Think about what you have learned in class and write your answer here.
9:16
